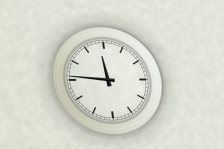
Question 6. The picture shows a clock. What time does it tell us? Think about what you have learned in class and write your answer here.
11:46
